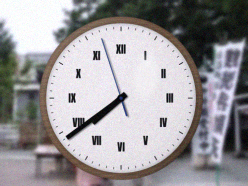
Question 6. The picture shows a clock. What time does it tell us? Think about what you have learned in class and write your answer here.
7:38:57
